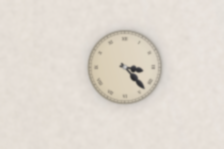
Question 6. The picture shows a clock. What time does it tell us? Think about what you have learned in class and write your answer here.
3:23
